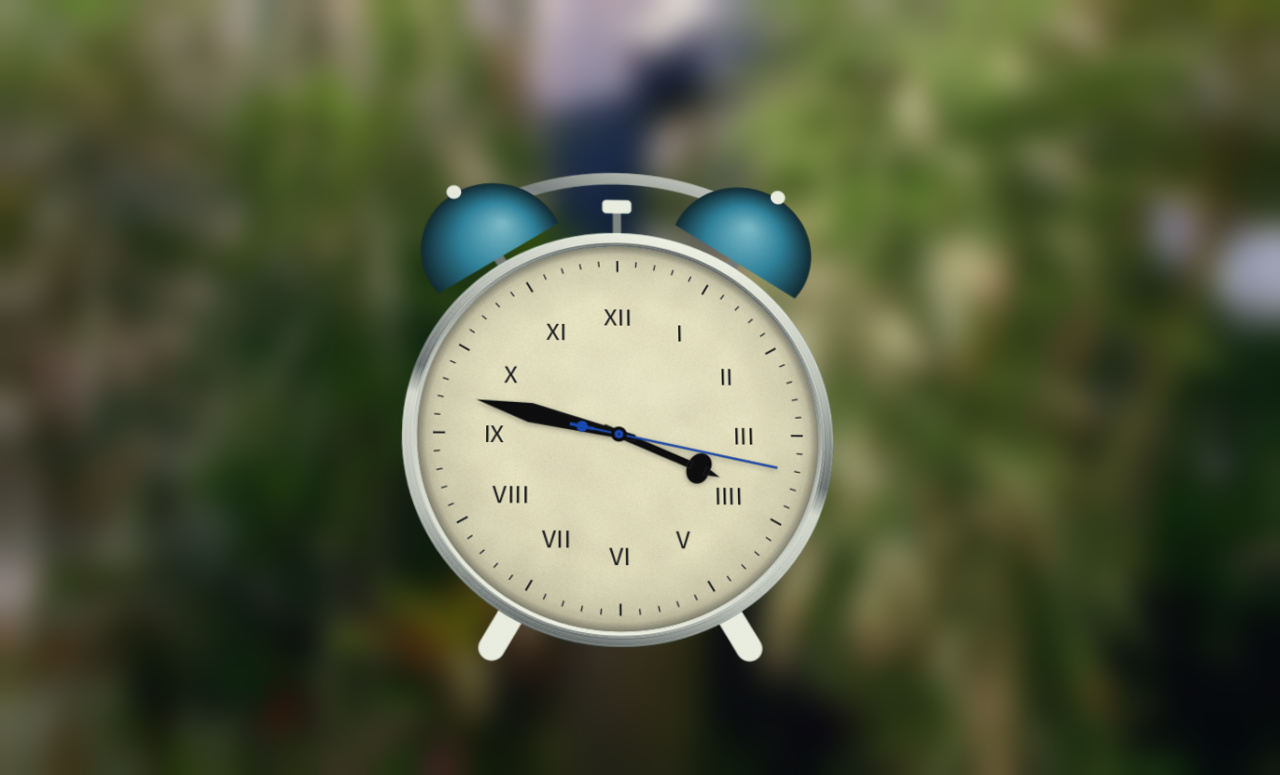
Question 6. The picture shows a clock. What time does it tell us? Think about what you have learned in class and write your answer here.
3:47:17
